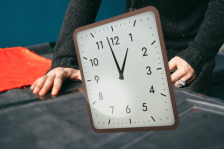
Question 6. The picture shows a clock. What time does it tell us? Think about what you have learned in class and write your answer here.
12:58
